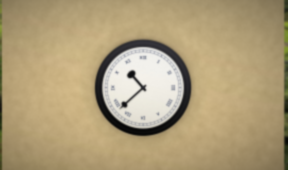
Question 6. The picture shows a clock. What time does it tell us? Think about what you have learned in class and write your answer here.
10:38
